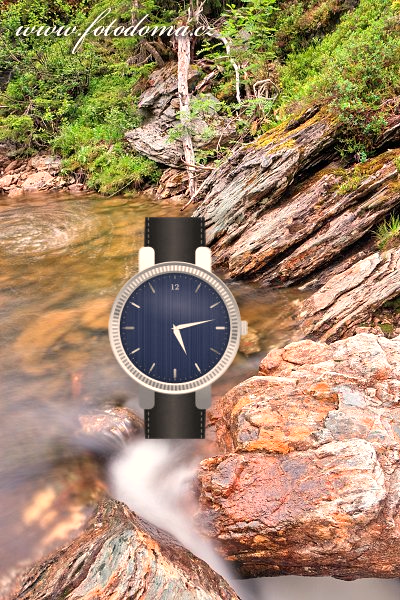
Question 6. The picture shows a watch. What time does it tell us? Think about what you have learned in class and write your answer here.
5:13
